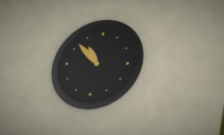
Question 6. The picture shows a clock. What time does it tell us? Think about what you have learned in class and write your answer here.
10:52
